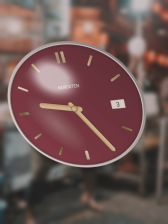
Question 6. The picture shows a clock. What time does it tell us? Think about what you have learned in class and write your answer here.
9:25
